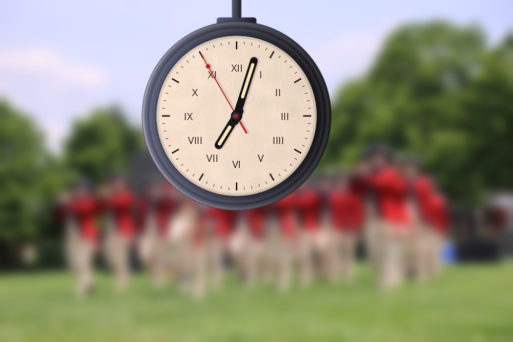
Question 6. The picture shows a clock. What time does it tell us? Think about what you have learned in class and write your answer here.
7:02:55
